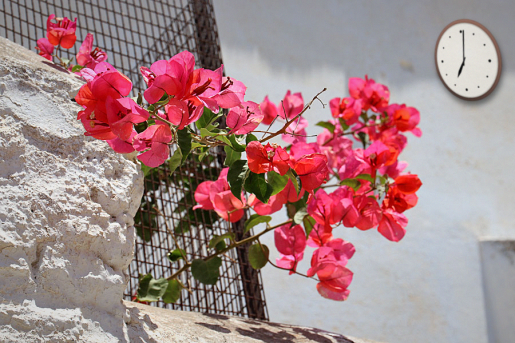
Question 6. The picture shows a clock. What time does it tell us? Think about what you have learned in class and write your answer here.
7:01
